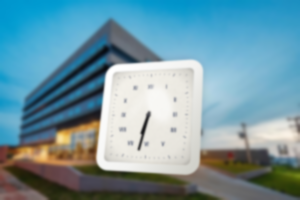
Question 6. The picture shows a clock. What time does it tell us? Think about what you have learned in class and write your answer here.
6:32
